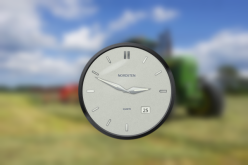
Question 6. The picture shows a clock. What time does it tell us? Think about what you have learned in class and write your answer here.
2:49
